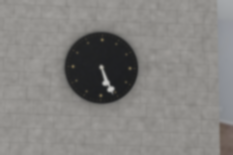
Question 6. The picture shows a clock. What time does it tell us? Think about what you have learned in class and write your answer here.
5:26
